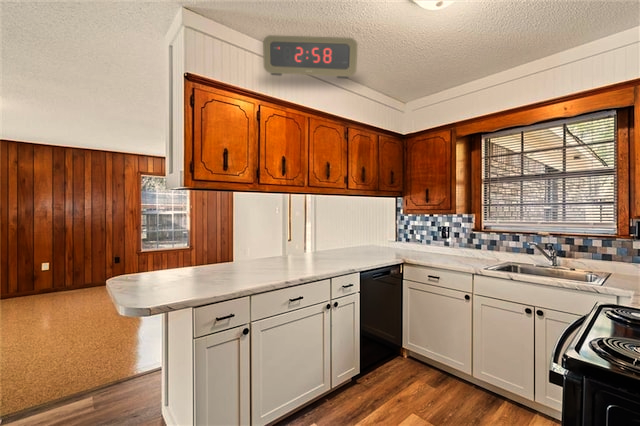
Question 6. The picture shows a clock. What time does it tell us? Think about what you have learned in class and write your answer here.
2:58
